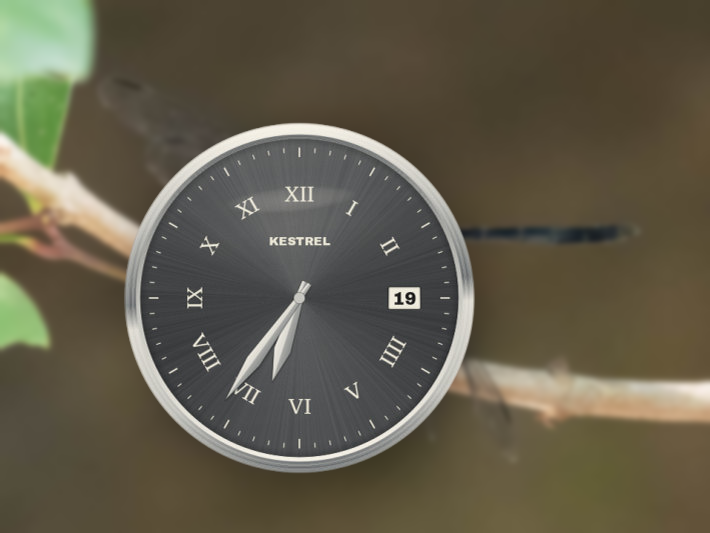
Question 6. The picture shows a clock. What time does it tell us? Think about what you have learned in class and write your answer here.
6:36
